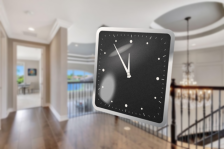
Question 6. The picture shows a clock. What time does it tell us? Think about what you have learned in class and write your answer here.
11:54
